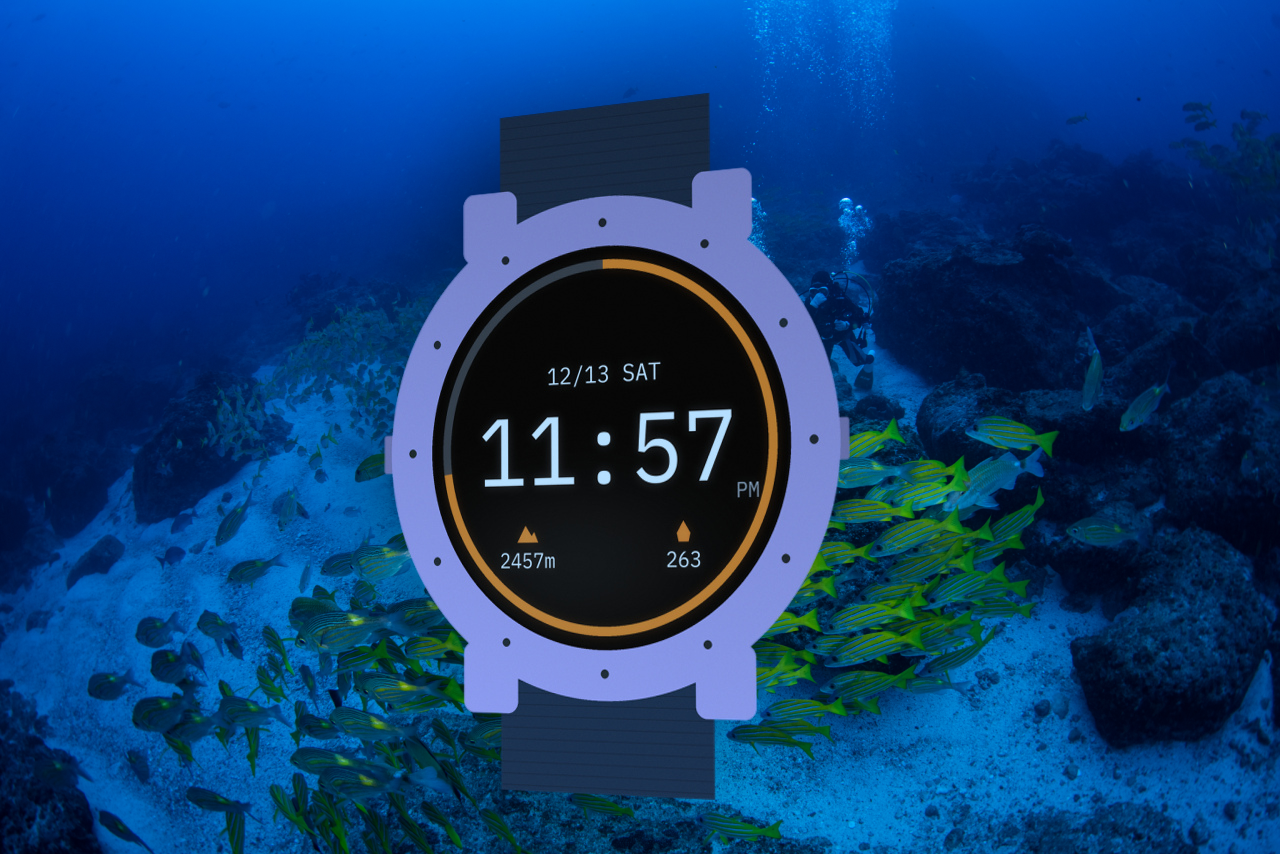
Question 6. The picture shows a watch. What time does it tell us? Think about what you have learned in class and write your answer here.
11:57
